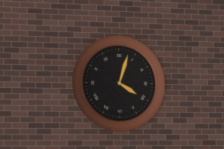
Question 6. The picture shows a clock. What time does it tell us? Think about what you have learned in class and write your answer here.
4:03
